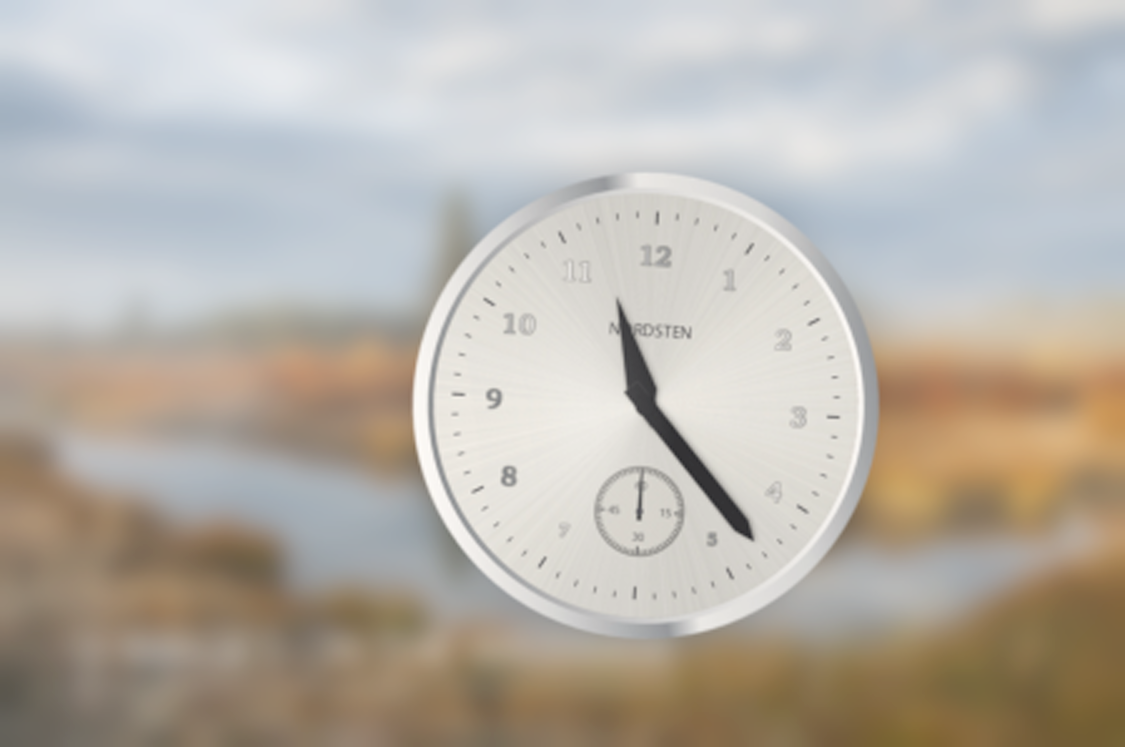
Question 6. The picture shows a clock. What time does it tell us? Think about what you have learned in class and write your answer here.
11:23
